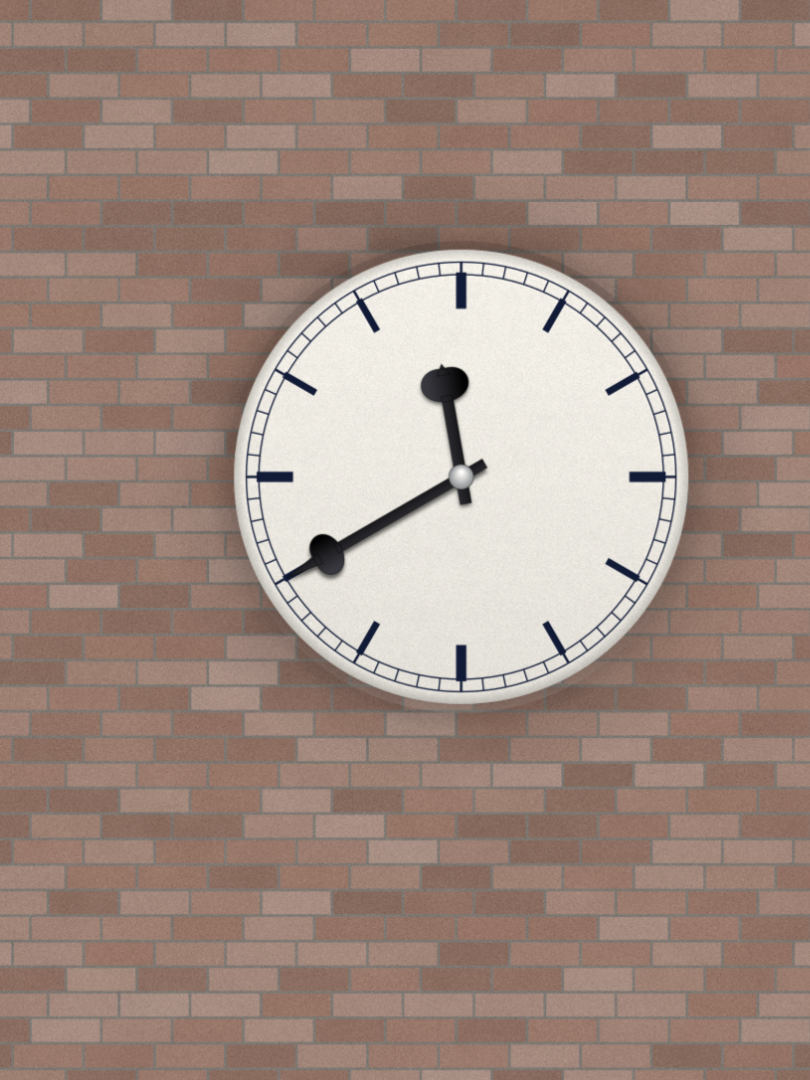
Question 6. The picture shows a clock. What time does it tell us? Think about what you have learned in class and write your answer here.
11:40
